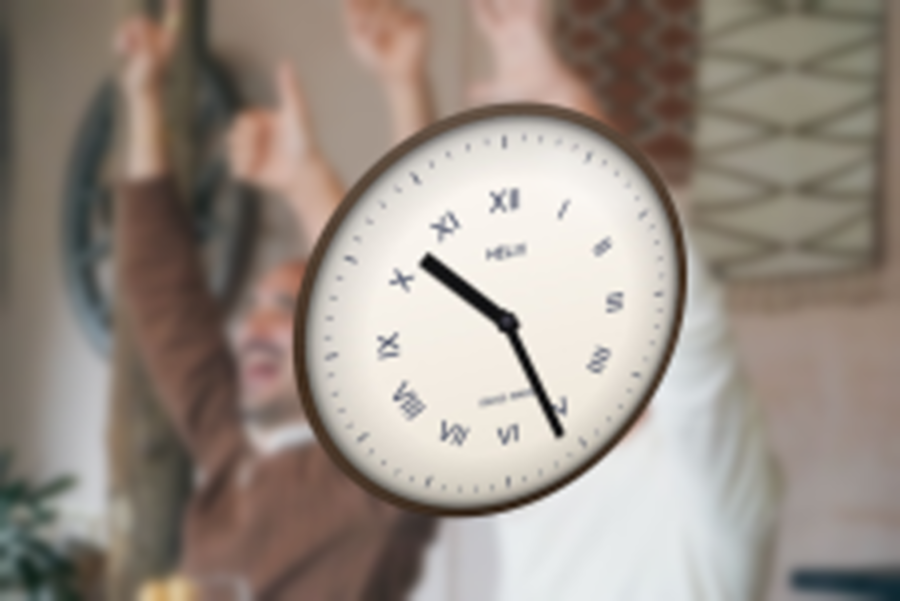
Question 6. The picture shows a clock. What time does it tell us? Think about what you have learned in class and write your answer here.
10:26
